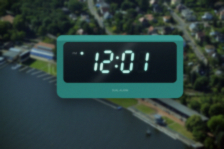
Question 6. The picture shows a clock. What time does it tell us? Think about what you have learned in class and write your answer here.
12:01
